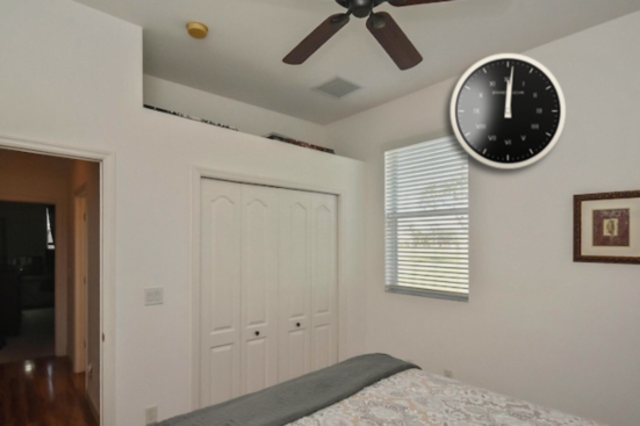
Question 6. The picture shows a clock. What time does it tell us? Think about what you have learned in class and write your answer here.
12:01
